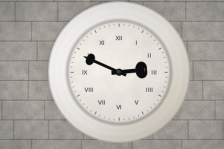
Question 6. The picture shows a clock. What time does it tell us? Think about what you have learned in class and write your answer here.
2:49
